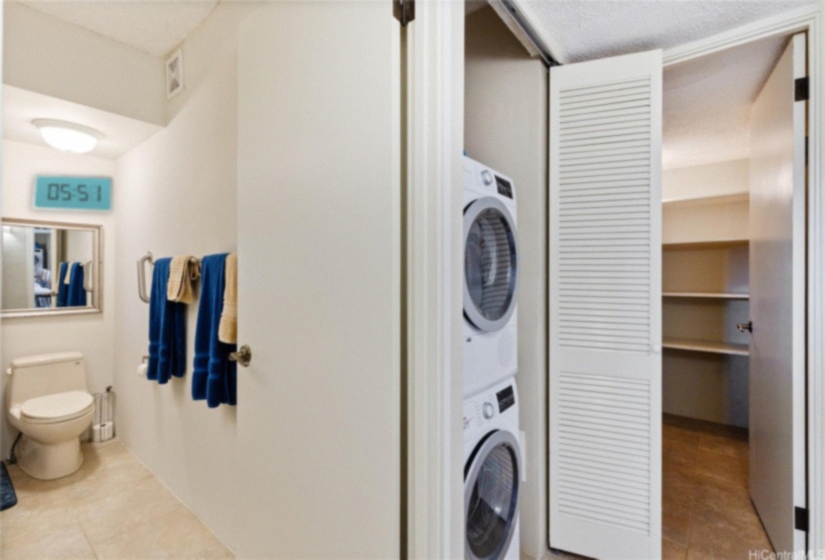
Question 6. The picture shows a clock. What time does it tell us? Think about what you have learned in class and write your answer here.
5:51
